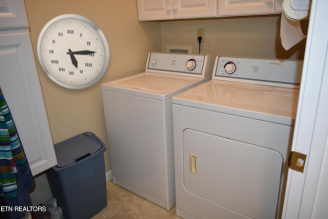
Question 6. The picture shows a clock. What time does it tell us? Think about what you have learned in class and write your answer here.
5:14
